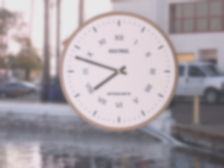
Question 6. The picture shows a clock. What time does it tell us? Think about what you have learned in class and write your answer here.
7:48
